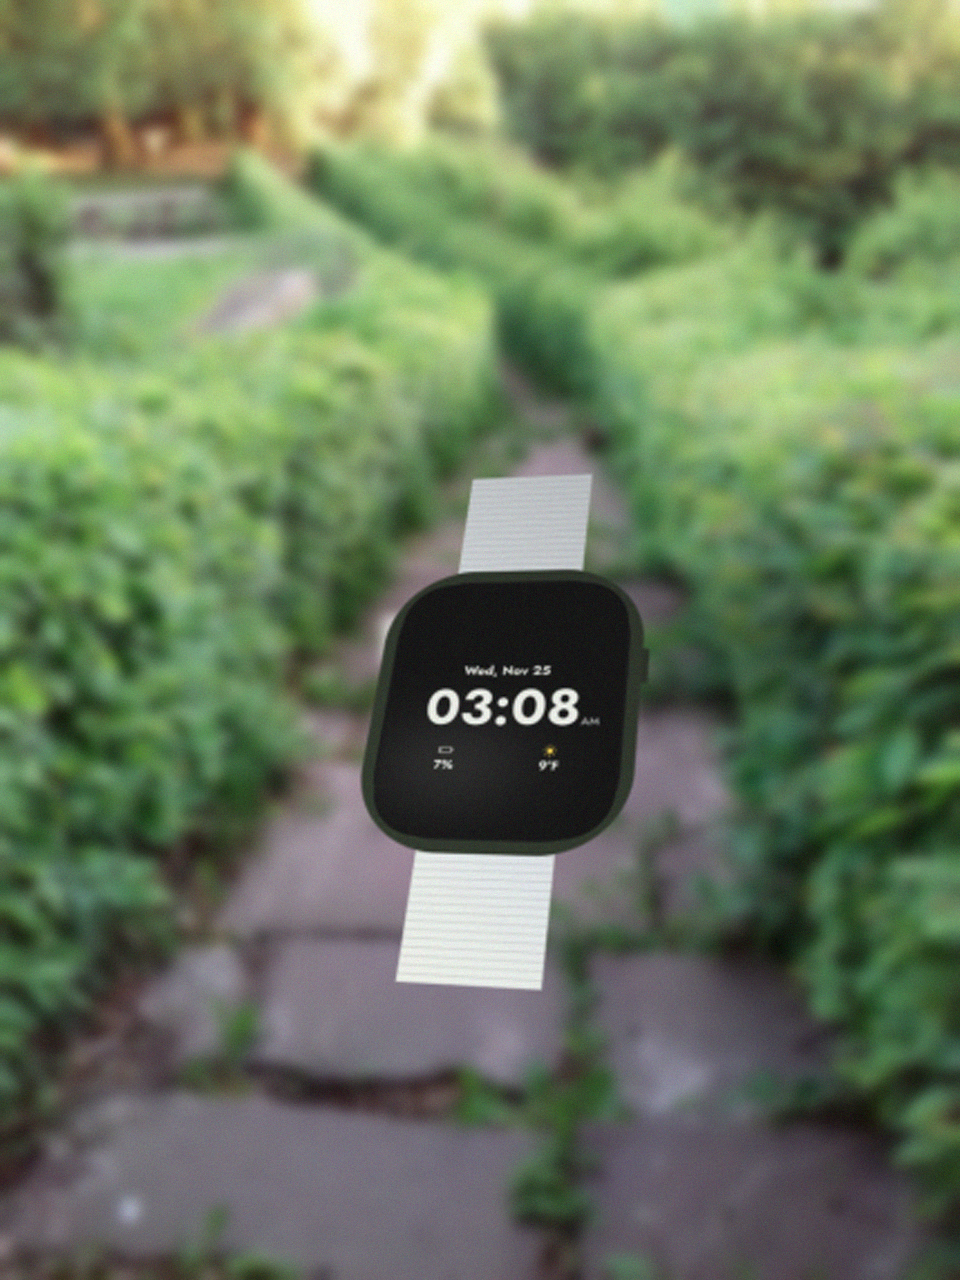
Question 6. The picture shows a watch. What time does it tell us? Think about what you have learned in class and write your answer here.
3:08
